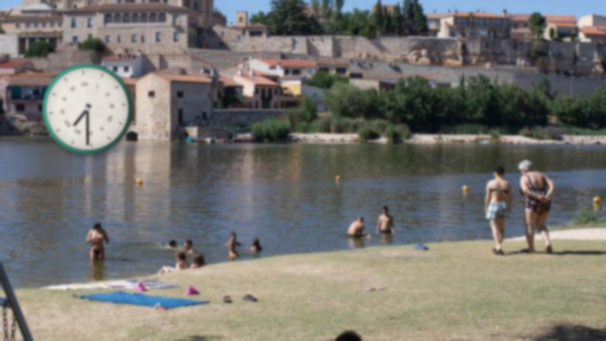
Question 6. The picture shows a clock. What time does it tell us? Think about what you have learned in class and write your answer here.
7:31
